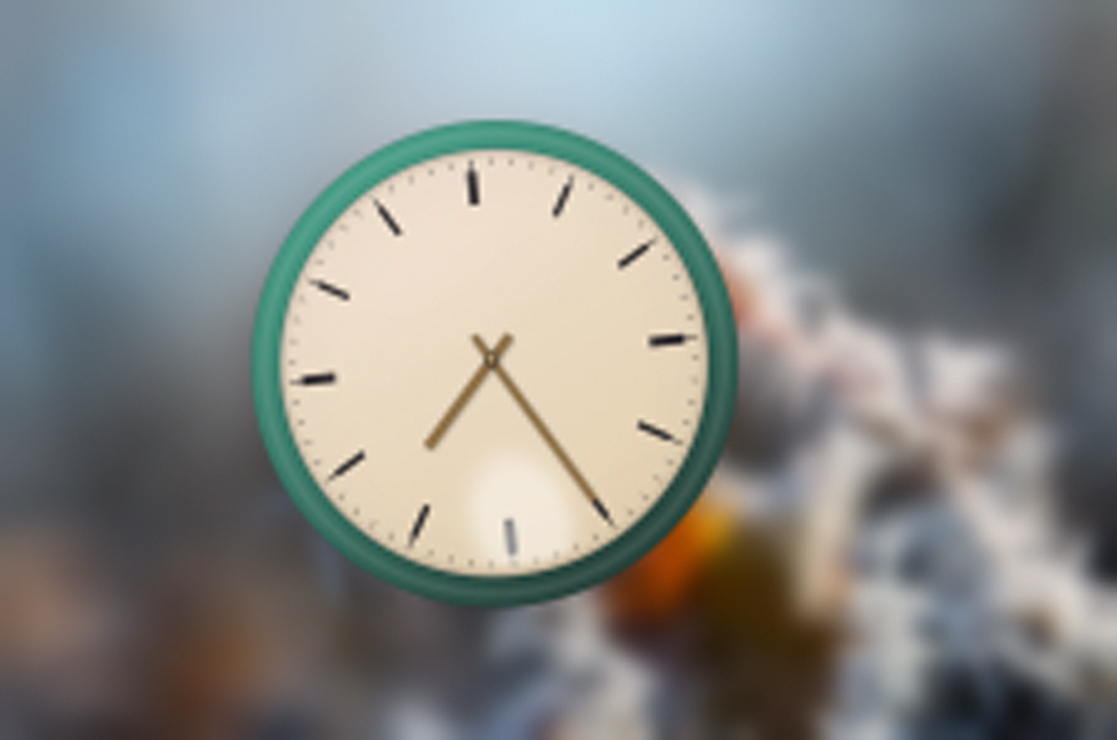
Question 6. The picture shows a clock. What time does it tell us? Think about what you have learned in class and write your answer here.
7:25
